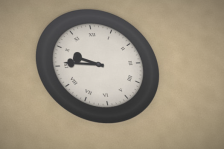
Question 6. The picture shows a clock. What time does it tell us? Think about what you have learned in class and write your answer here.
9:46
